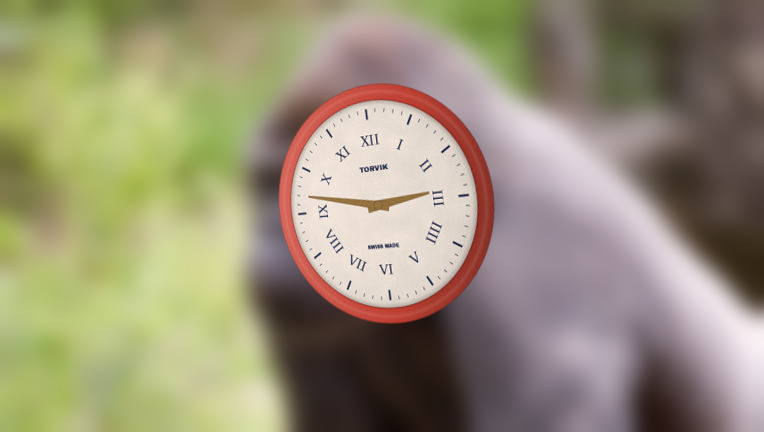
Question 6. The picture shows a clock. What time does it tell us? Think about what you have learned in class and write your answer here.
2:47
